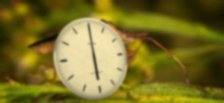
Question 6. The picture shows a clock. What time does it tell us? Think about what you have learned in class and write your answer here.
6:00
